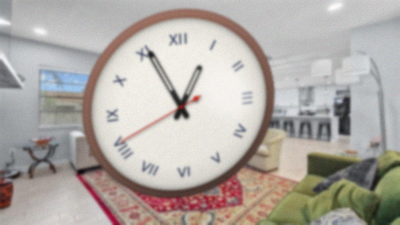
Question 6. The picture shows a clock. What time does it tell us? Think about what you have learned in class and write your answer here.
12:55:41
